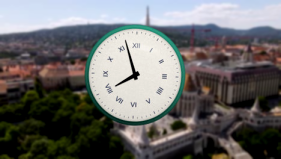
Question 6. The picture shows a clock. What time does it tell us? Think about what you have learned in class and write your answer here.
7:57
